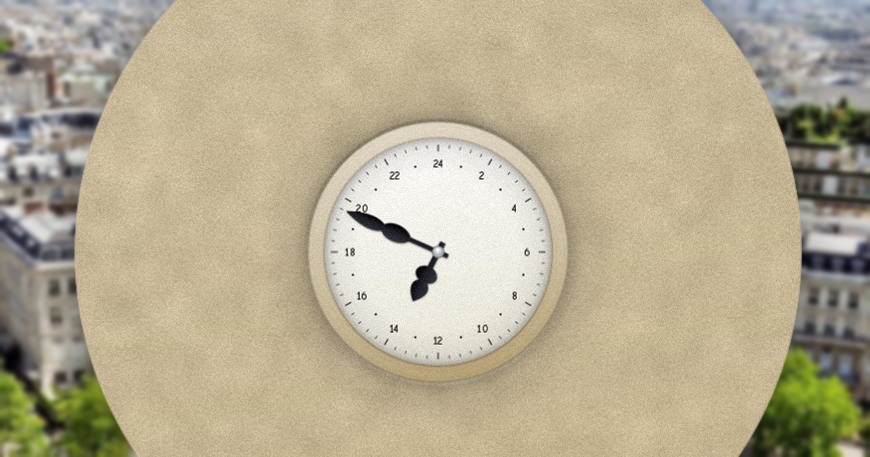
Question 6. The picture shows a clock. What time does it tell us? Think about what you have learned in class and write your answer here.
13:49
